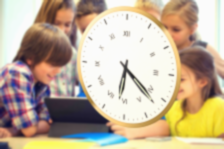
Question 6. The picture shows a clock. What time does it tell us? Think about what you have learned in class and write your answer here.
6:22
